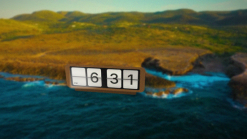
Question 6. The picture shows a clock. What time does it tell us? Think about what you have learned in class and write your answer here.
6:31
